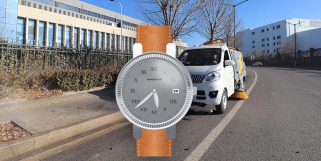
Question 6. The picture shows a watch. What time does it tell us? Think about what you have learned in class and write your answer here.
5:38
